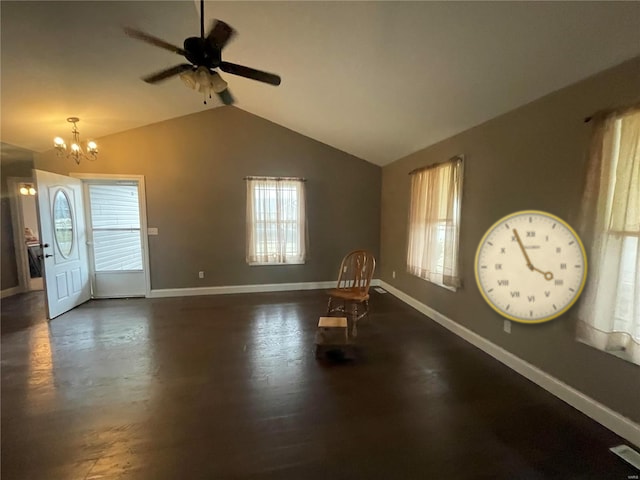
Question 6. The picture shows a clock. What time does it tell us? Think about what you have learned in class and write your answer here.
3:56
